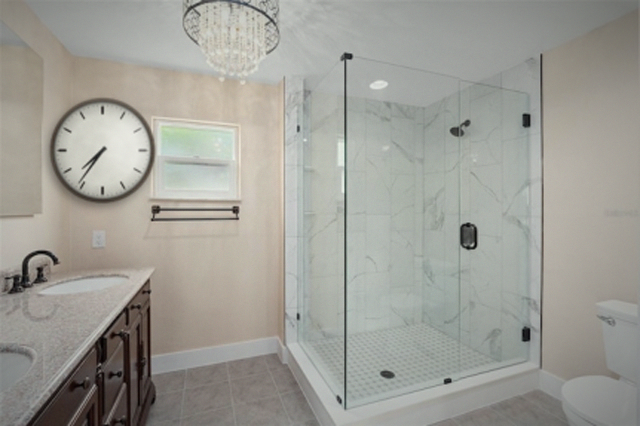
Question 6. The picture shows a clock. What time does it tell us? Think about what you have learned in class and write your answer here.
7:36
